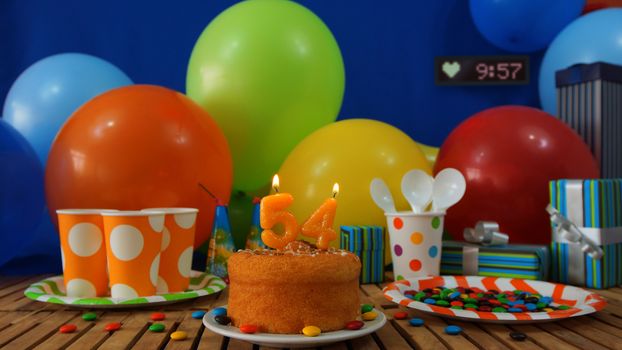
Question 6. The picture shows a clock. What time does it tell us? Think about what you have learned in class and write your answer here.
9:57
